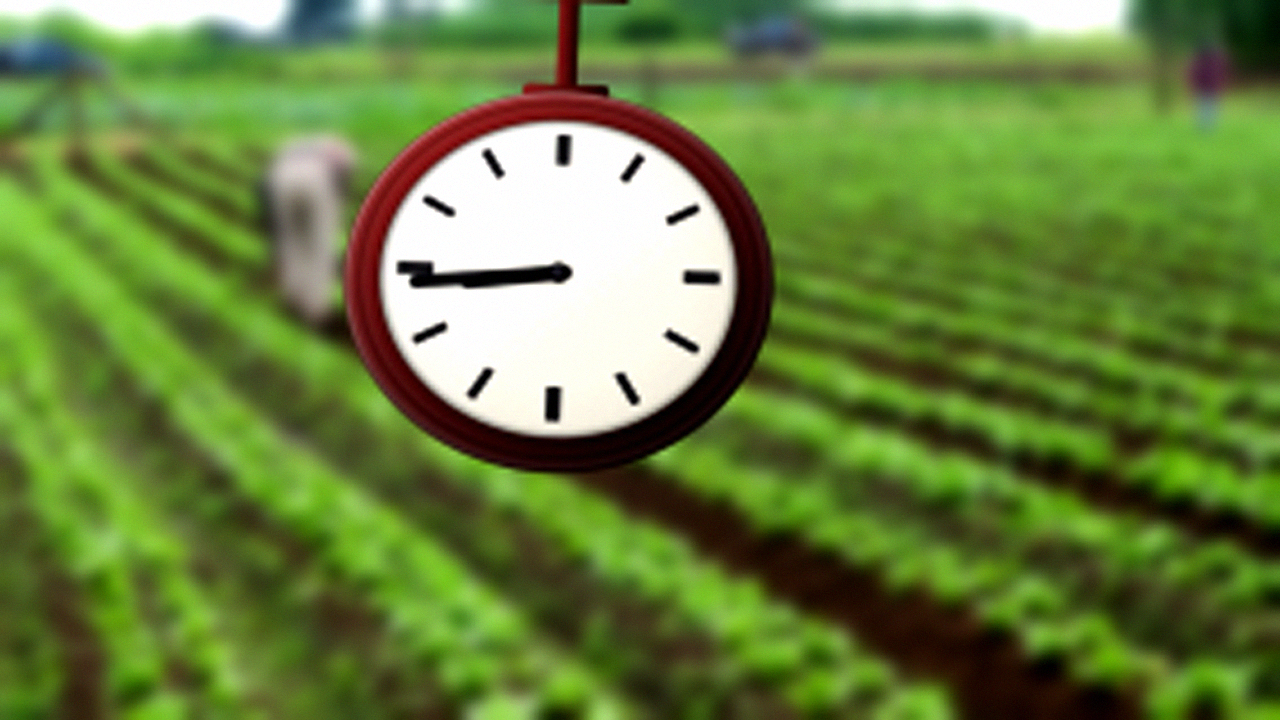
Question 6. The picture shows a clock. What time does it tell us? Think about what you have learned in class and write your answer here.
8:44
